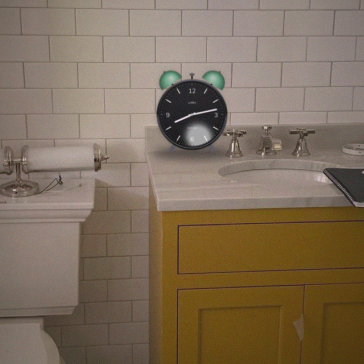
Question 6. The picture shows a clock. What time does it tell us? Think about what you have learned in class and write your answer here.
8:13
